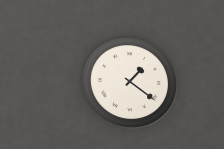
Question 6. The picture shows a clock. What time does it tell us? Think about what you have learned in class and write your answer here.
1:21
